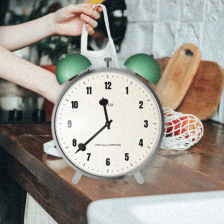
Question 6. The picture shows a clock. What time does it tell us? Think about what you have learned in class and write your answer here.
11:38
